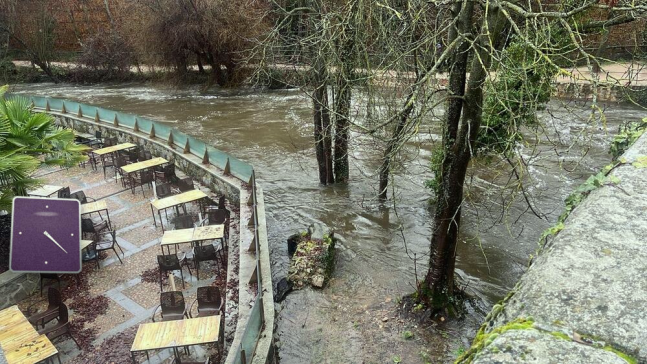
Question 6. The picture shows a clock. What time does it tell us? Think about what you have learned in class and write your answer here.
4:22
